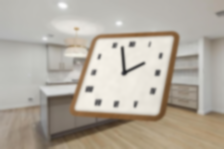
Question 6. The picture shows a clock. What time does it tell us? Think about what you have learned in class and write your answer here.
1:57
